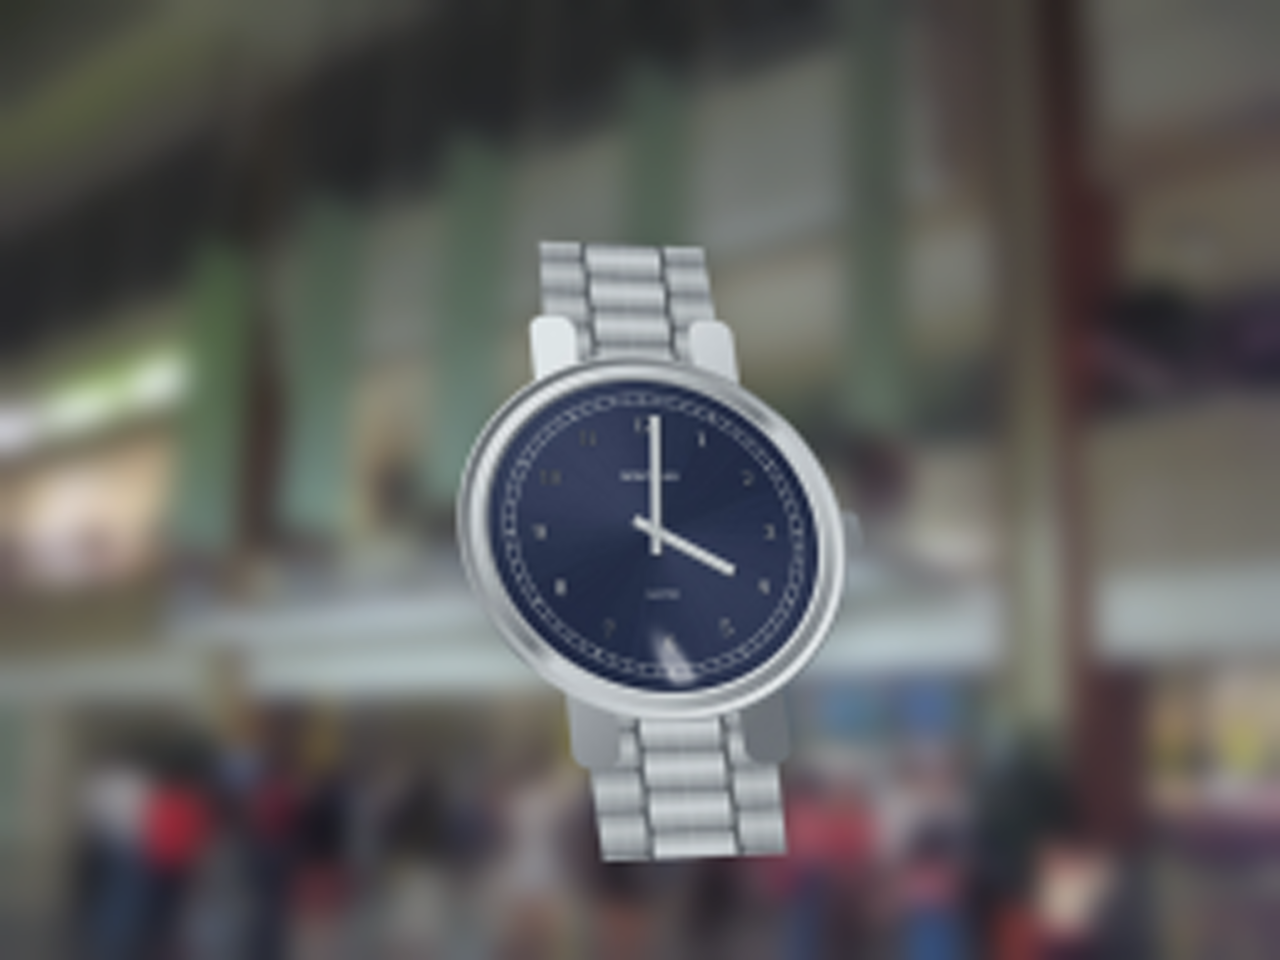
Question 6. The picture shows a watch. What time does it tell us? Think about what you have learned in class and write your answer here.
4:01
